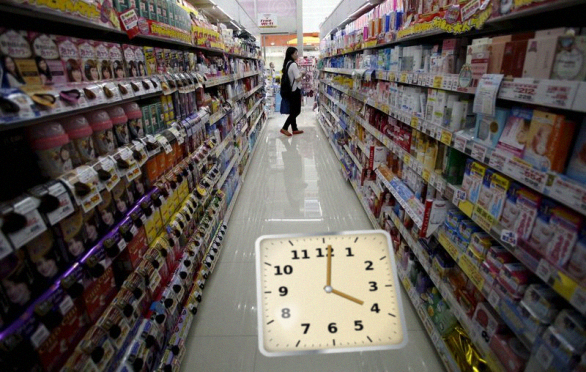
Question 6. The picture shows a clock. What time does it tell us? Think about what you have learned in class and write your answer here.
4:01
